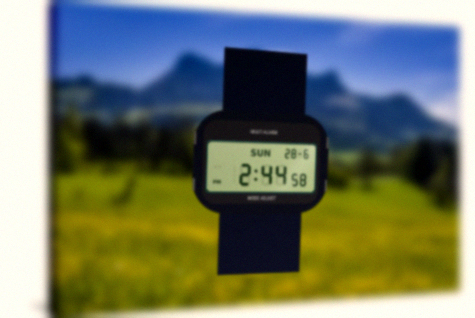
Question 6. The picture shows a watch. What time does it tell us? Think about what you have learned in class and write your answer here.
2:44:58
